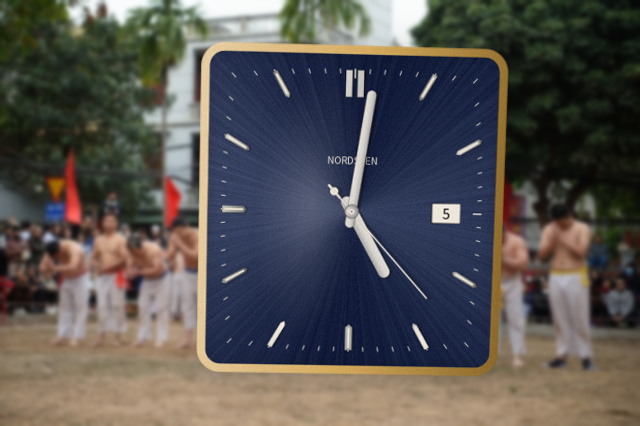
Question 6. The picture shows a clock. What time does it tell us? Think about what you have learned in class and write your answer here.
5:01:23
